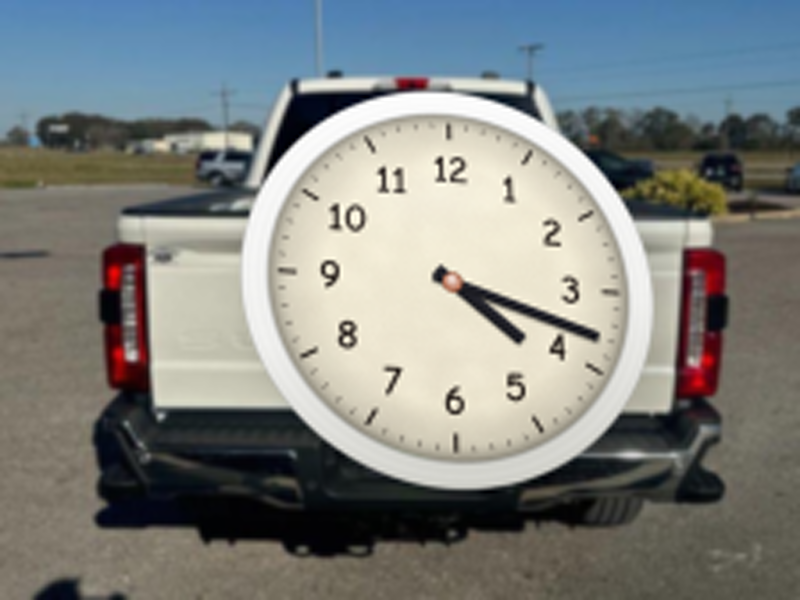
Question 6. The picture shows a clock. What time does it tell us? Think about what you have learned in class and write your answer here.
4:18
